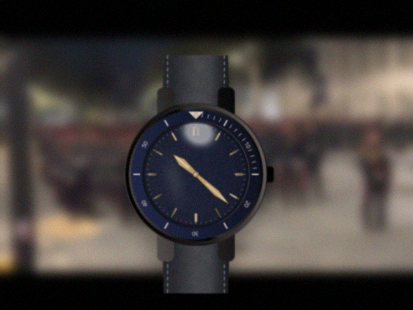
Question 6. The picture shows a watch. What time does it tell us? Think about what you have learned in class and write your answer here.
10:22
